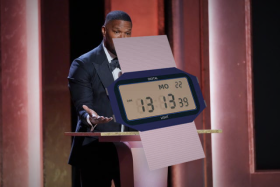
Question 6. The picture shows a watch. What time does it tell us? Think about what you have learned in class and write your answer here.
13:13:39
